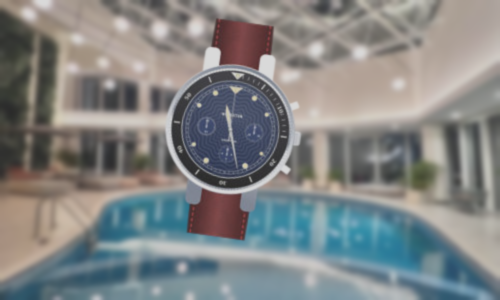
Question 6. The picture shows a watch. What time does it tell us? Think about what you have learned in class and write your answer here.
11:27
